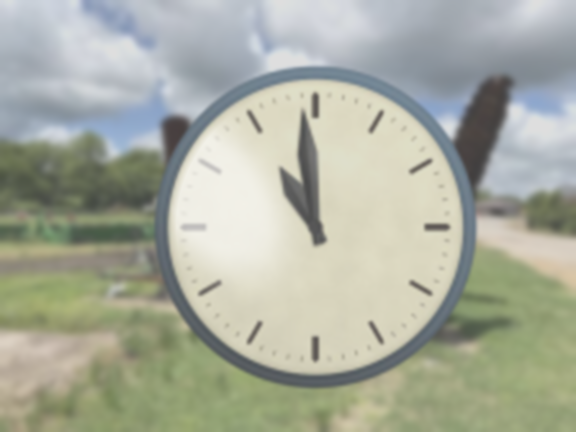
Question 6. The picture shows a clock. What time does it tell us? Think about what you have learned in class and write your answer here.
10:59
